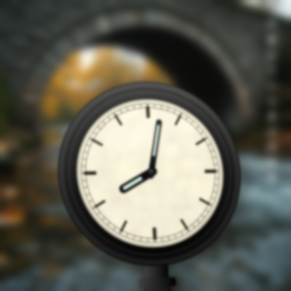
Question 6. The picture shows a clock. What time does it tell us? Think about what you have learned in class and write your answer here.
8:02
